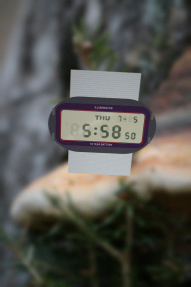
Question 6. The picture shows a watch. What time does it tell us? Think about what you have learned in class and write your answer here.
5:58:50
